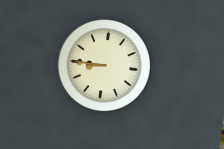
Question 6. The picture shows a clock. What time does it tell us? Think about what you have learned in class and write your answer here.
8:45
